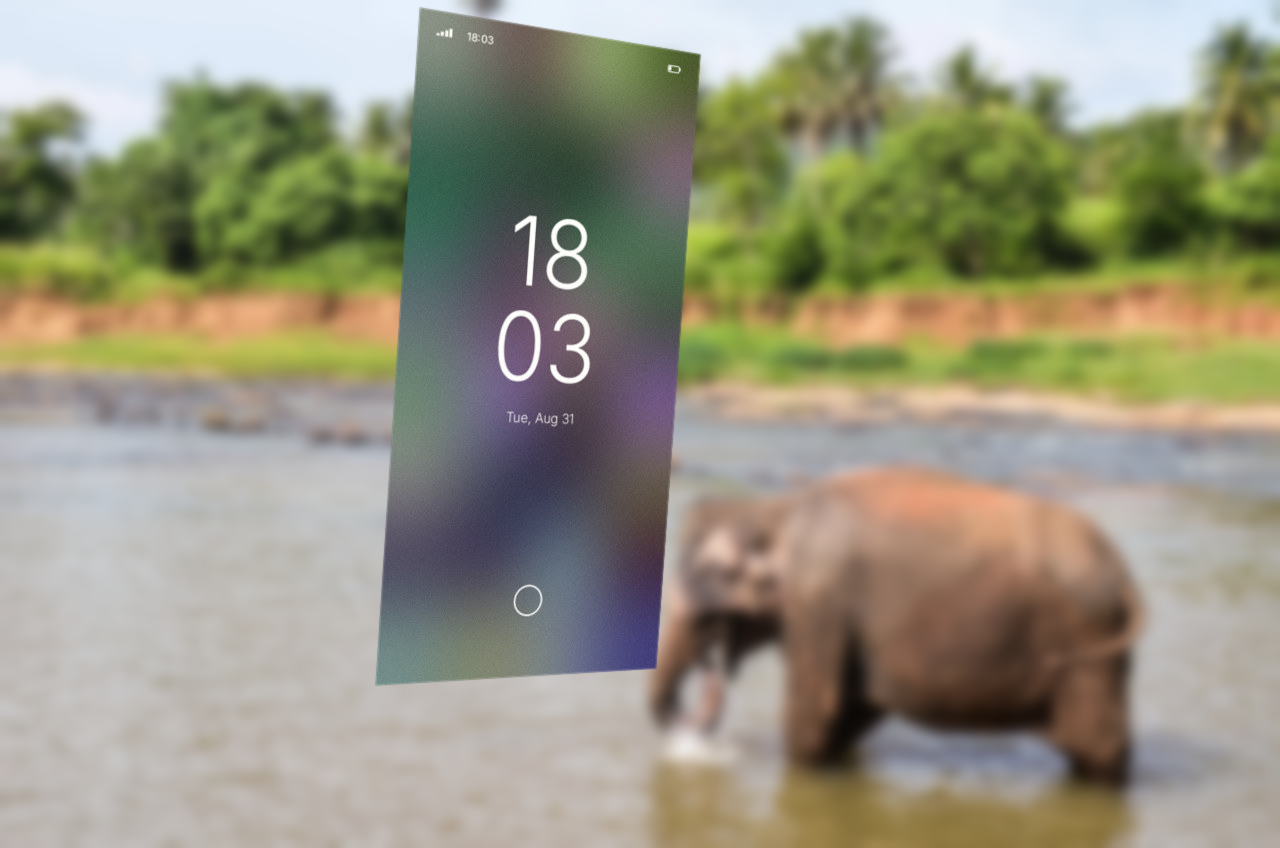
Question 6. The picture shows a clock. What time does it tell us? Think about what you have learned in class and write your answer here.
18:03
